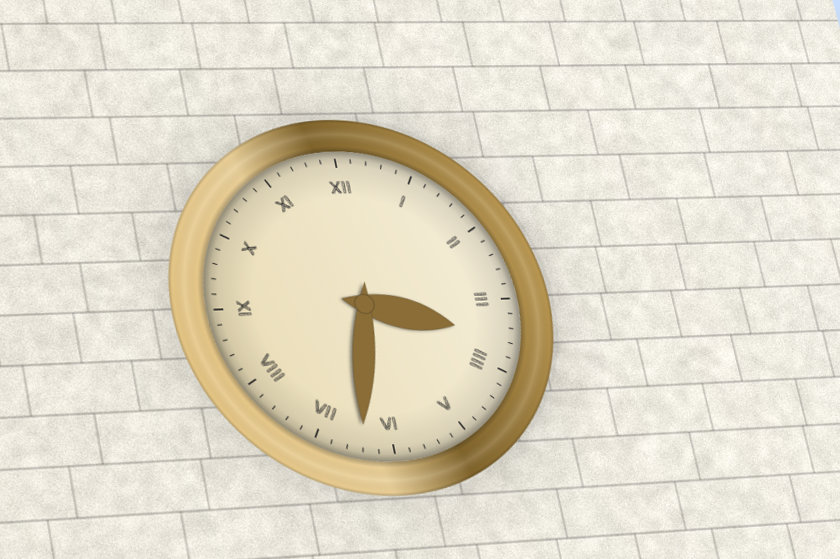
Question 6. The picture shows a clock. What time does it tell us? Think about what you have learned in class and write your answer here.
3:32
